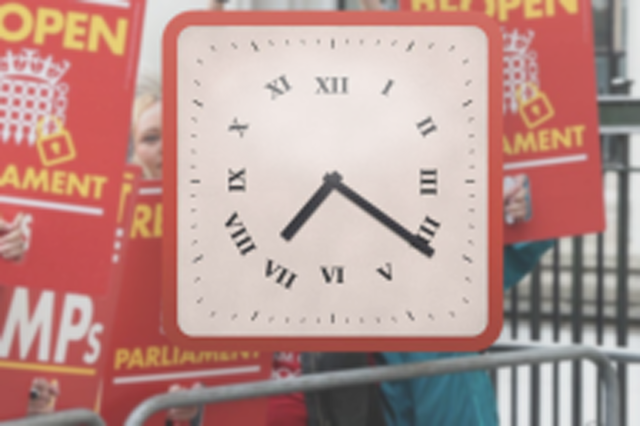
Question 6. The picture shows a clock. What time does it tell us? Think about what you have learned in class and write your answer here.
7:21
